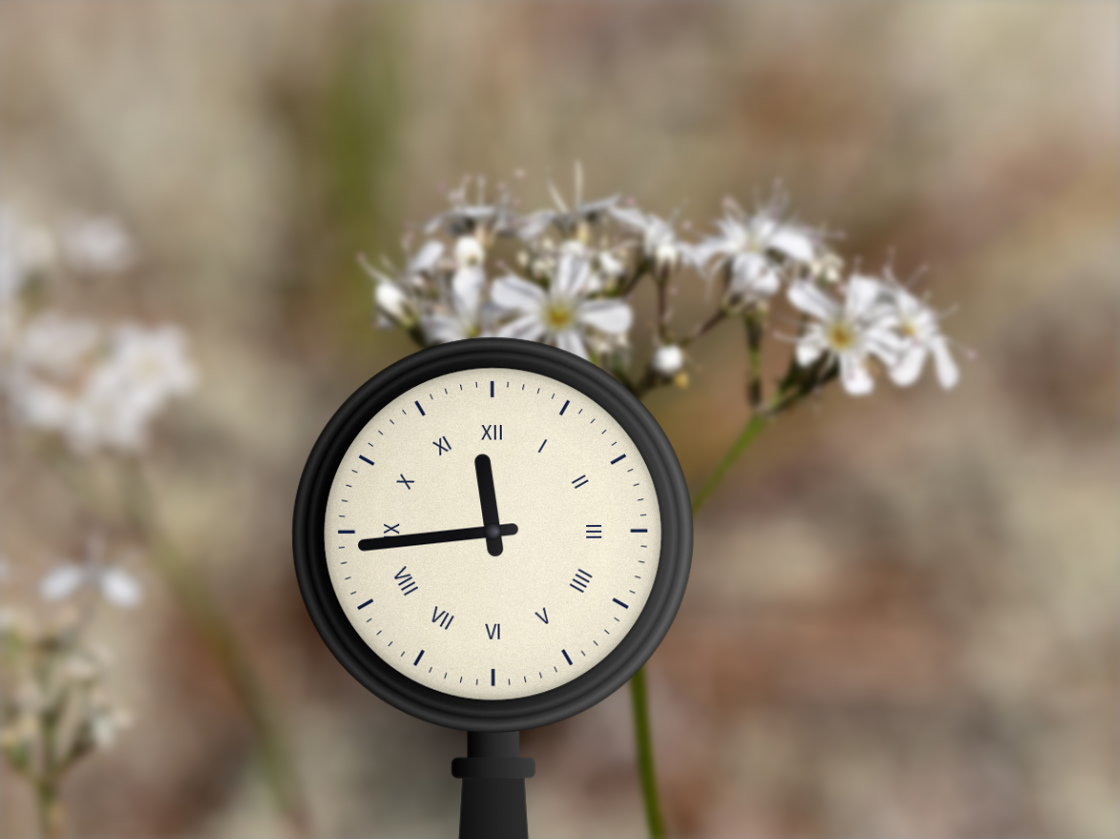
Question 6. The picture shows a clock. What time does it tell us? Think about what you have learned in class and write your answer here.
11:44
